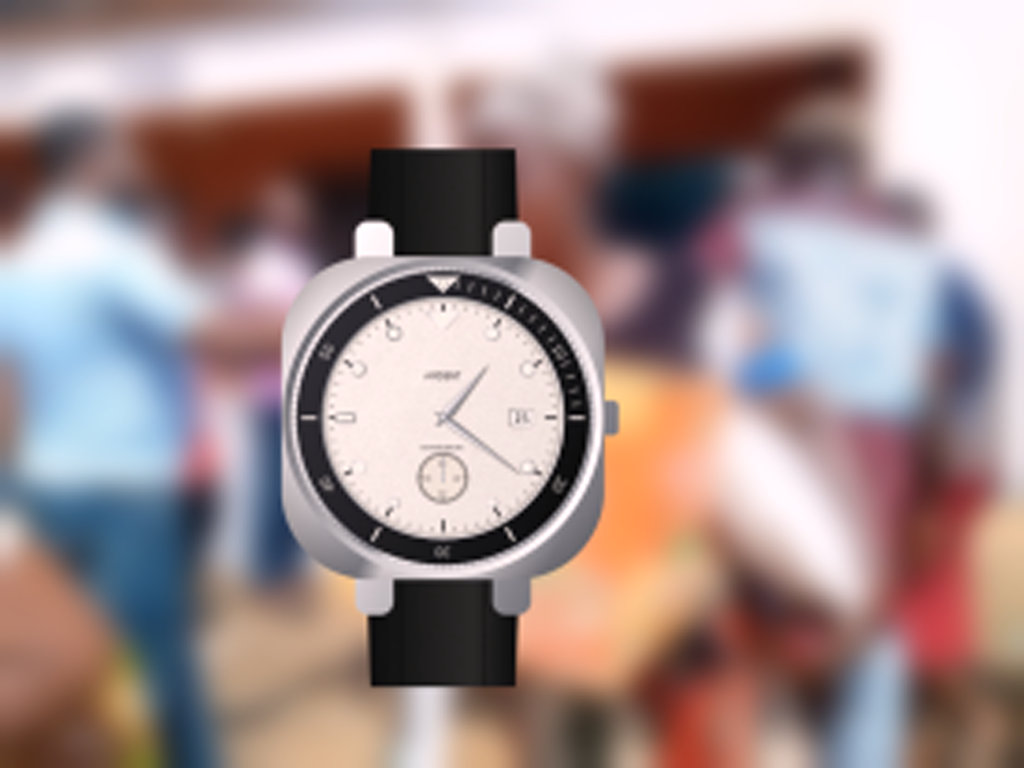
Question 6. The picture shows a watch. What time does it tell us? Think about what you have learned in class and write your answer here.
1:21
